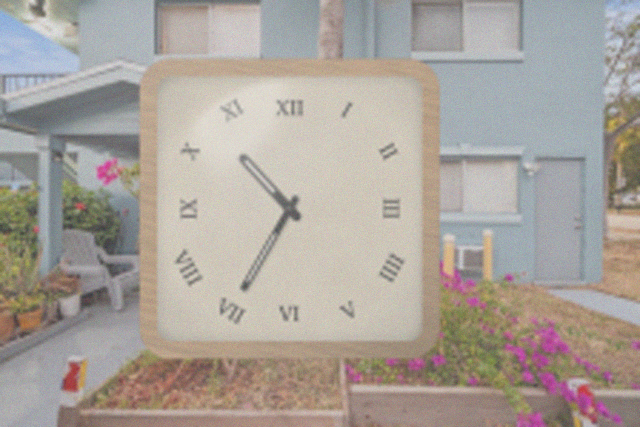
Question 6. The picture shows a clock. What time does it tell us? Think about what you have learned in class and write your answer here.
10:35
